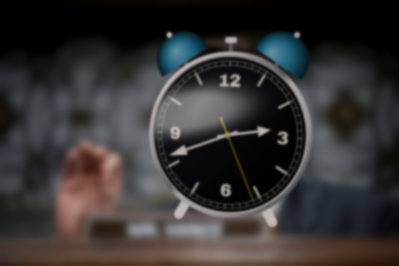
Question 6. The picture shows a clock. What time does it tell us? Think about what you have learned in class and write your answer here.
2:41:26
